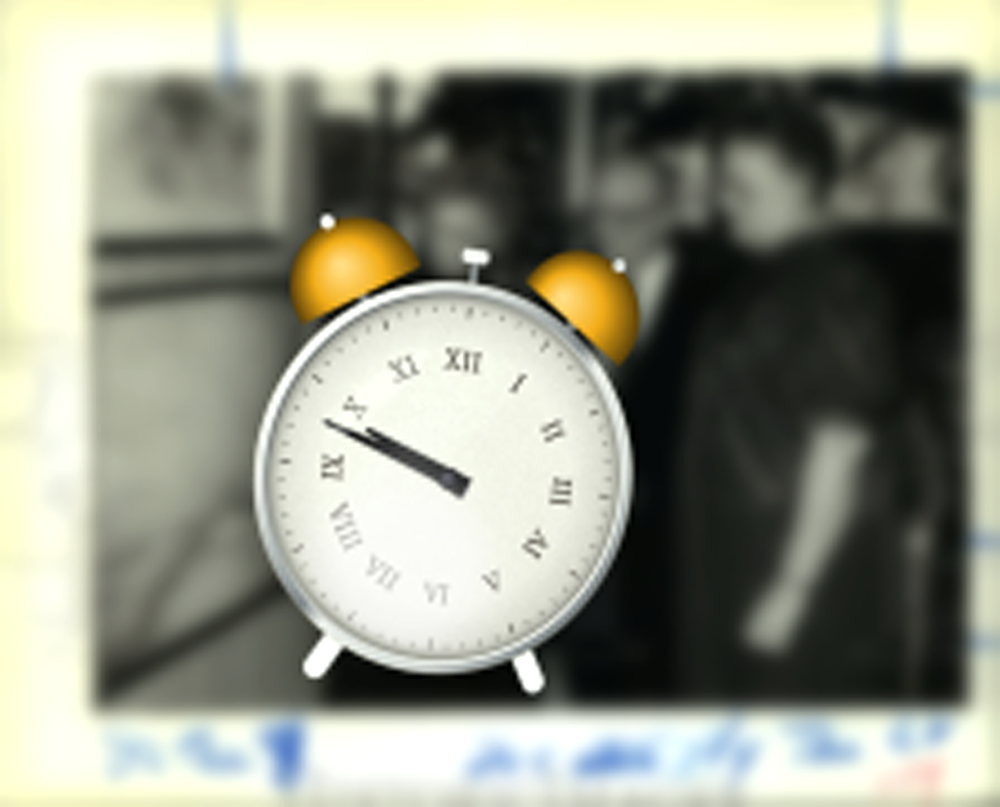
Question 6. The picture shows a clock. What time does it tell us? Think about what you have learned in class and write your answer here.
9:48
